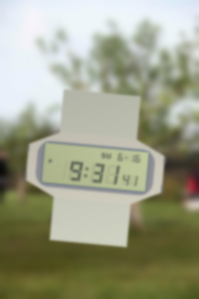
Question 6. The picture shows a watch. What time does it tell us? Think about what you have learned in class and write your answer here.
9:31
